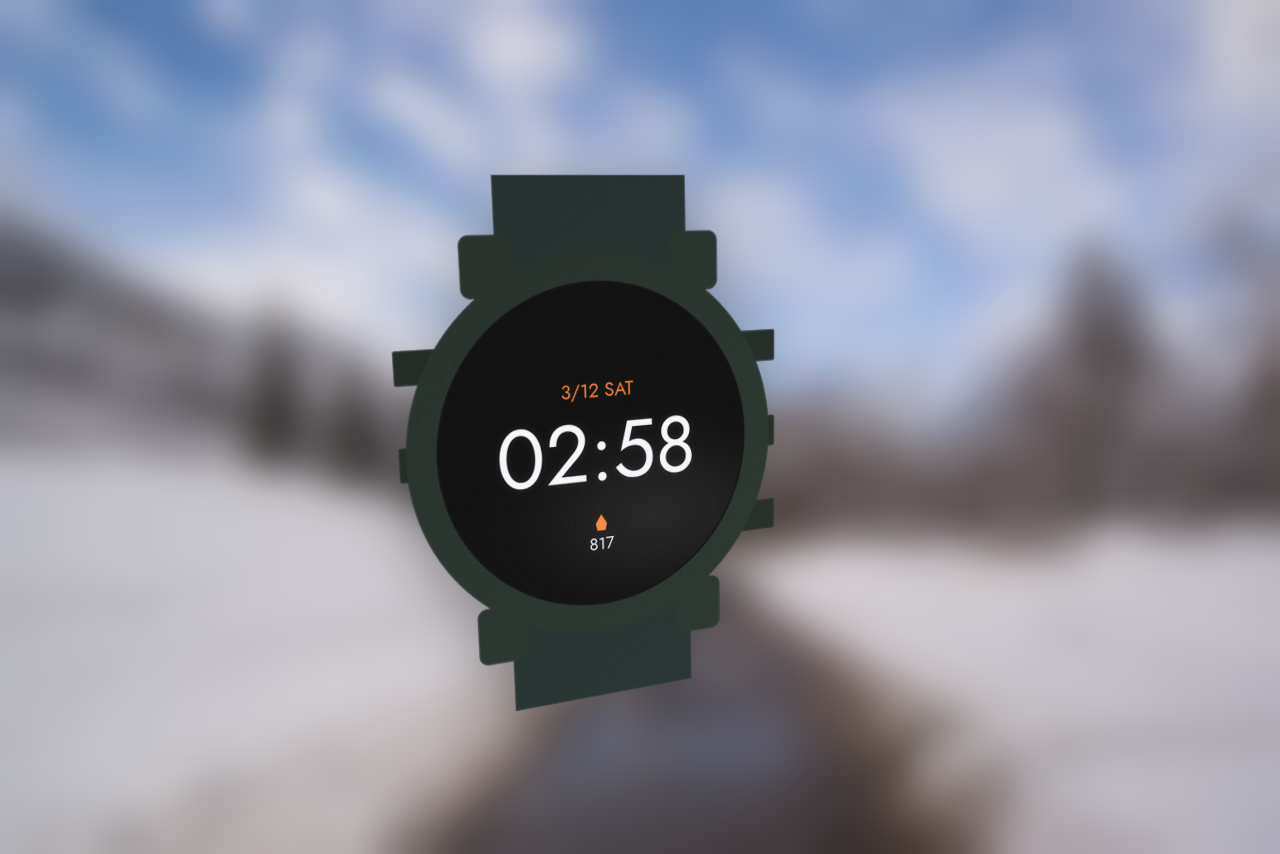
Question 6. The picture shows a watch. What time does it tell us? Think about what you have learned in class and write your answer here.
2:58
